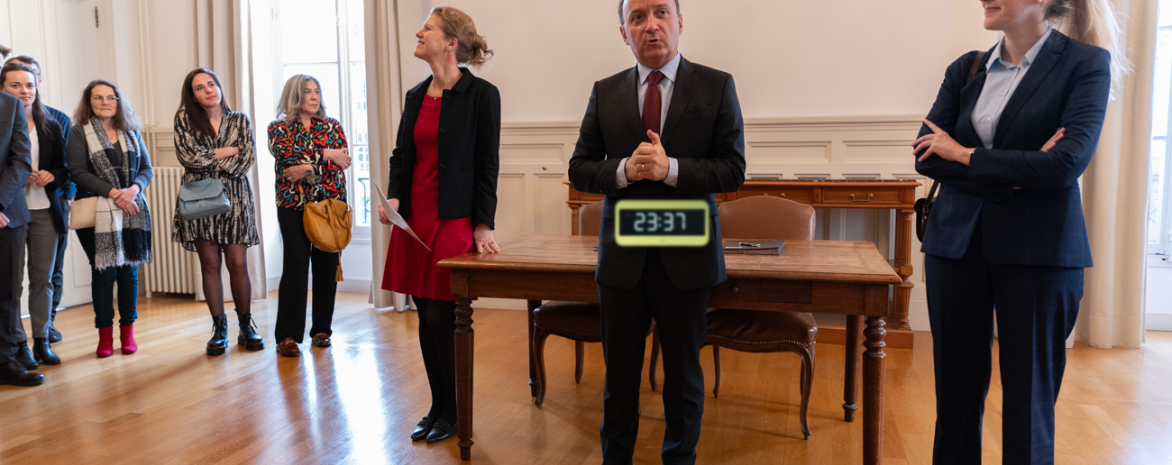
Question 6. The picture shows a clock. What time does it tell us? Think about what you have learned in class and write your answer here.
23:37
